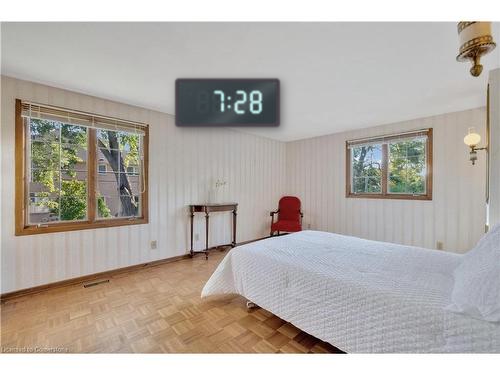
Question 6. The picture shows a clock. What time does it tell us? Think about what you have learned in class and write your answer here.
7:28
